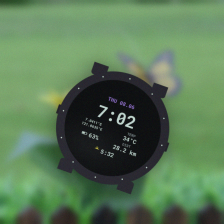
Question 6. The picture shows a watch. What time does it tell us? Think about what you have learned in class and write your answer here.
7:02
